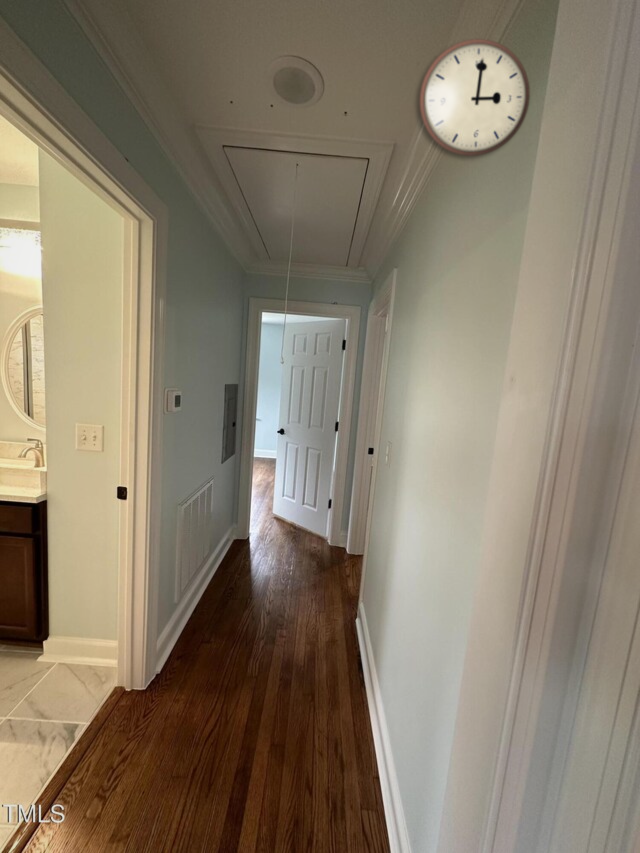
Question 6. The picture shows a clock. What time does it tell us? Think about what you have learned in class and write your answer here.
3:01
